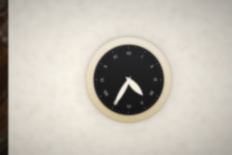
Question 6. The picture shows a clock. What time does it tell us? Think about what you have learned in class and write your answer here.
4:35
